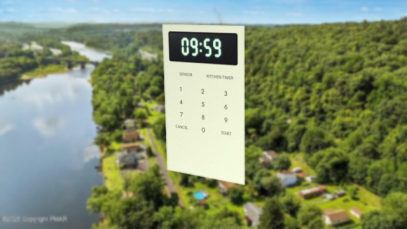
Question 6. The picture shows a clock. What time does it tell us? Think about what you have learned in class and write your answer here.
9:59
